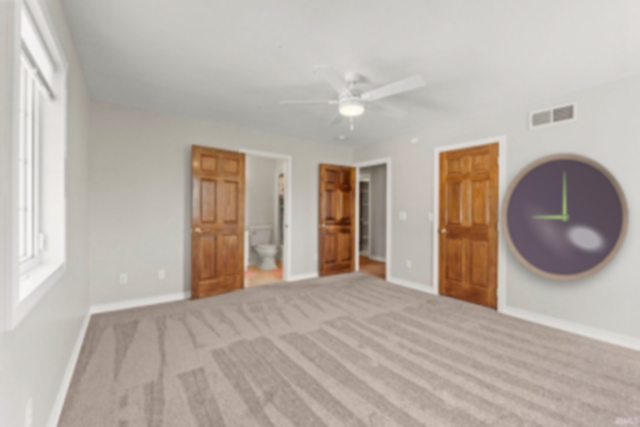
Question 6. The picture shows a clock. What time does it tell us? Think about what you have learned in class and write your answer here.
9:00
